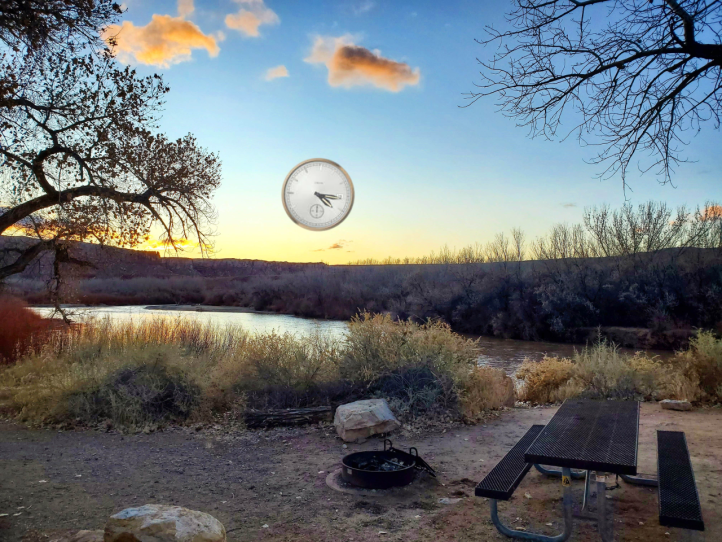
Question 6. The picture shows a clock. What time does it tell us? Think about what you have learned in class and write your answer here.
4:16
